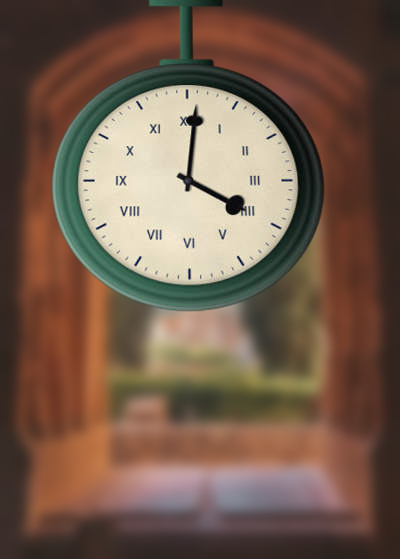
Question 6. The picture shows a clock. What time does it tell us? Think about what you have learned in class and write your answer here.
4:01
